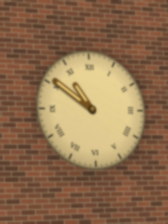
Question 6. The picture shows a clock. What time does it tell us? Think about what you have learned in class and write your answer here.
10:51
